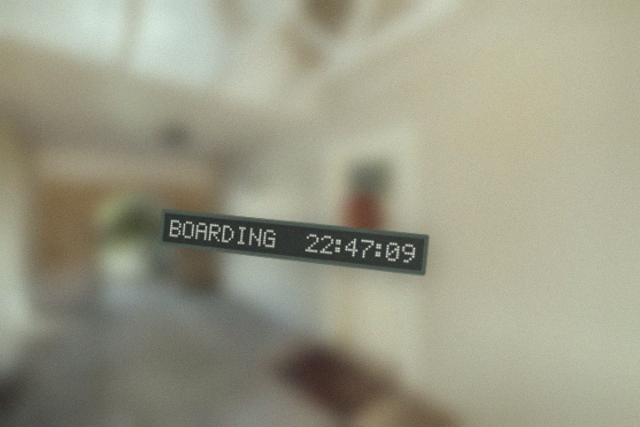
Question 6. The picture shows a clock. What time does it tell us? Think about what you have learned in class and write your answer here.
22:47:09
